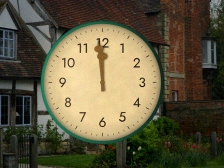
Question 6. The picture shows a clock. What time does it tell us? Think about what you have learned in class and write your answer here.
11:59
